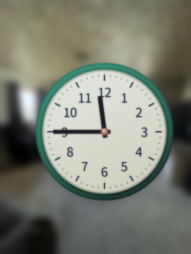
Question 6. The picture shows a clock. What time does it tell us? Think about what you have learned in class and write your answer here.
11:45
